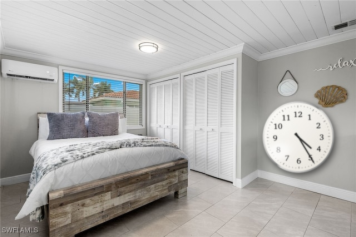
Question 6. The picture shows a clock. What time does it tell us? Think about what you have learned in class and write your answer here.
4:25
